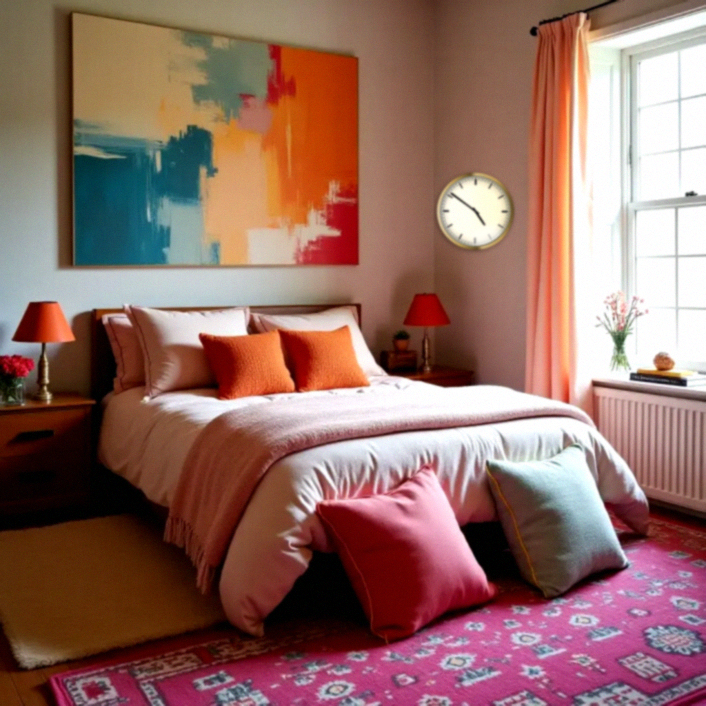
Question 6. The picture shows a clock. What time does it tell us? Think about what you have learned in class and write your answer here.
4:51
